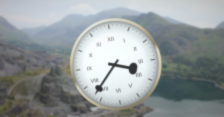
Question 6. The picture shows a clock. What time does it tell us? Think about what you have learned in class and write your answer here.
3:37
